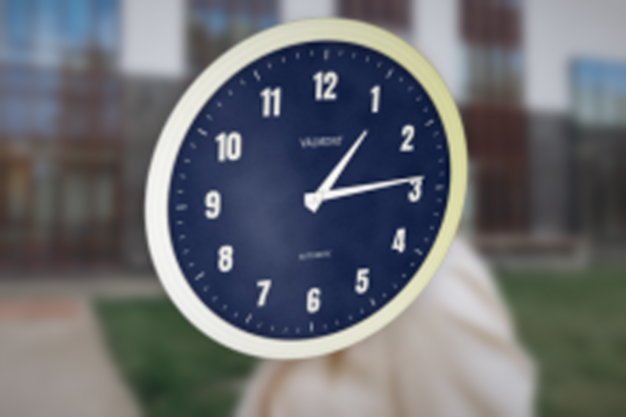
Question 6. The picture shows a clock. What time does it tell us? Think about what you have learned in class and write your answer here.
1:14
